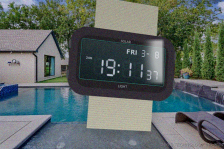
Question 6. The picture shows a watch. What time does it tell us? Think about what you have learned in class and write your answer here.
19:11:37
